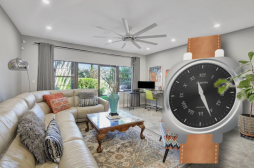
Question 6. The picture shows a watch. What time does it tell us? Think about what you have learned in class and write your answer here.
11:26
